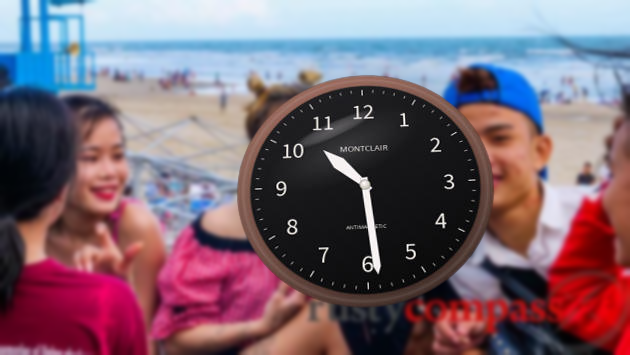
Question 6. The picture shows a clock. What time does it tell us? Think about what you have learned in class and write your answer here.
10:29
